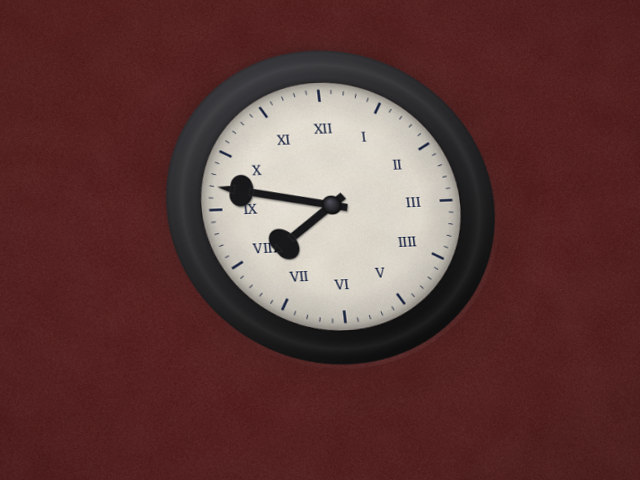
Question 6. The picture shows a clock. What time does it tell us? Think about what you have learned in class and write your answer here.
7:47
